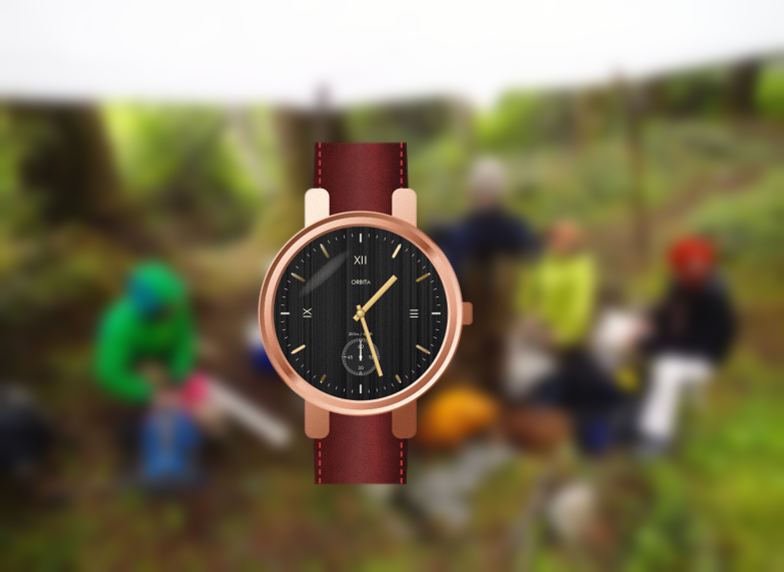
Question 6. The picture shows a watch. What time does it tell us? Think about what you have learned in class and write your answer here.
1:27
